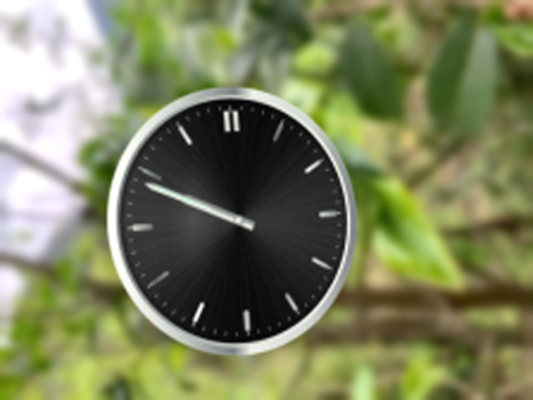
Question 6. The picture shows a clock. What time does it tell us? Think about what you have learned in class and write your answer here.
9:49
